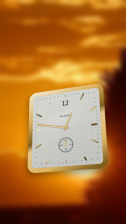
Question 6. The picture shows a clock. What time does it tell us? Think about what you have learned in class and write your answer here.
12:47
